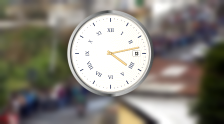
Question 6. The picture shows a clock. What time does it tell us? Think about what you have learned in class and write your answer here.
4:13
